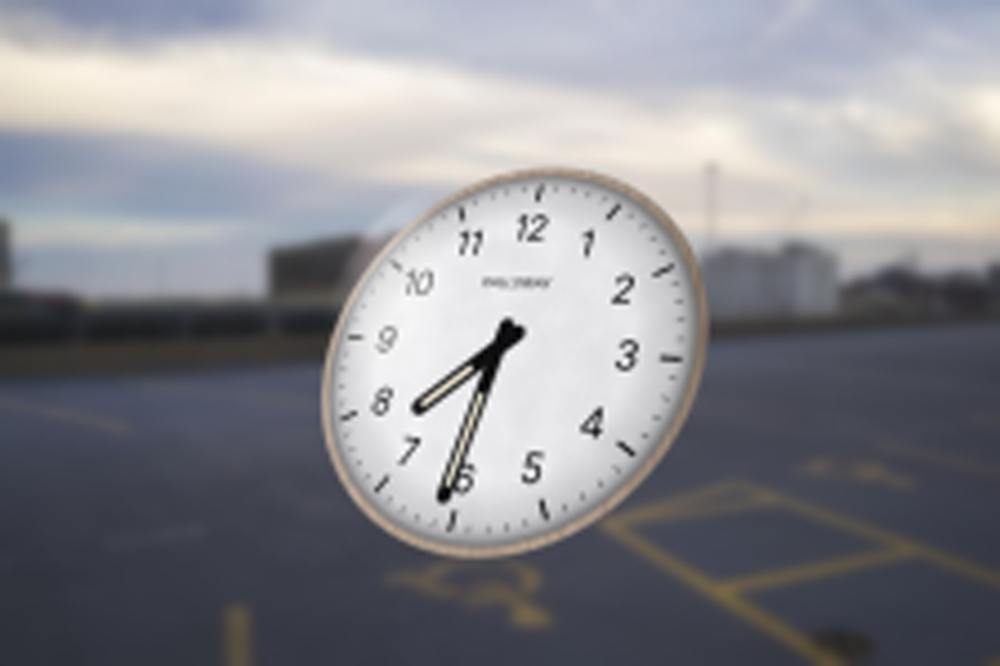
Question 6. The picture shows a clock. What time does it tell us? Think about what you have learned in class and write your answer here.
7:31
